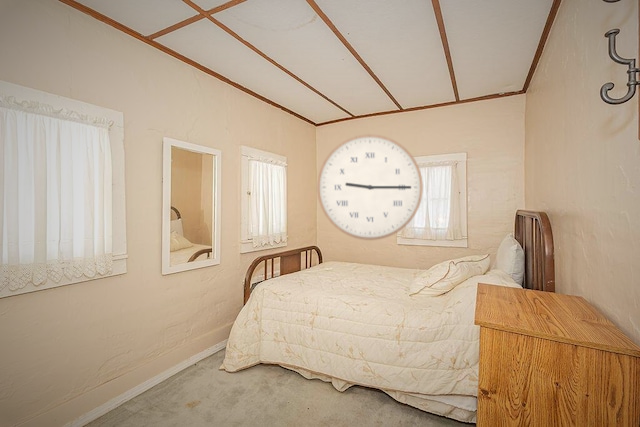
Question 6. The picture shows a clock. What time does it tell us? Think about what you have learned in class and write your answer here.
9:15
